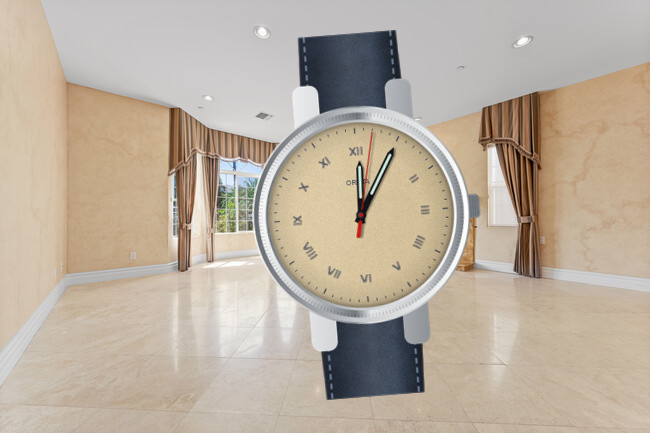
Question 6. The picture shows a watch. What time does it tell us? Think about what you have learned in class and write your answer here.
12:05:02
